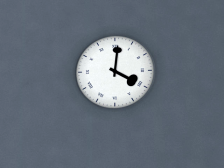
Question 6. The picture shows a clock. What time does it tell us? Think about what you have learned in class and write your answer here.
4:01
